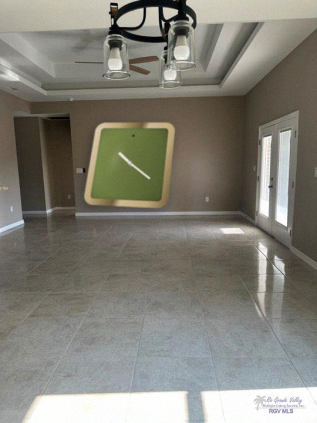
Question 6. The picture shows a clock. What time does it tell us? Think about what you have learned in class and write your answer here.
10:21
